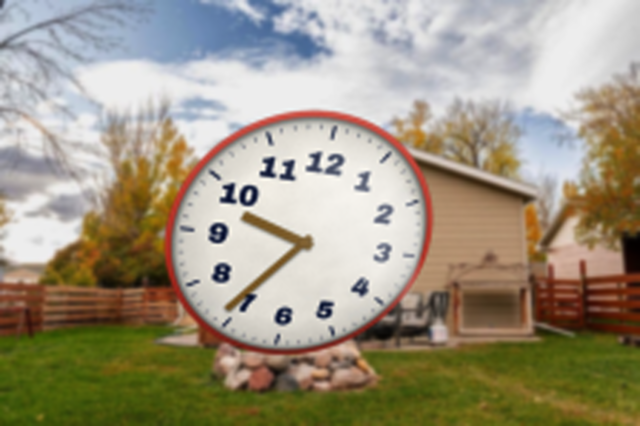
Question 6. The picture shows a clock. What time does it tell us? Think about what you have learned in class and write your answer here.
9:36
